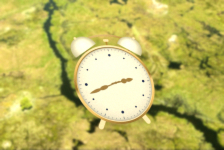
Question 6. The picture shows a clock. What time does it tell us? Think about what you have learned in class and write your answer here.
2:42
